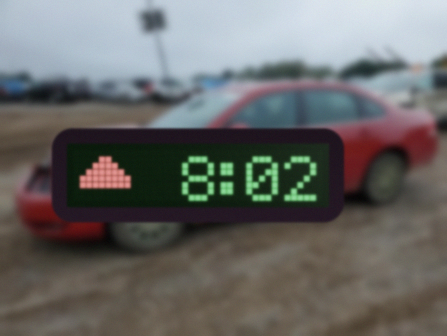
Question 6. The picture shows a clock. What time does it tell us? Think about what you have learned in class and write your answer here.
8:02
